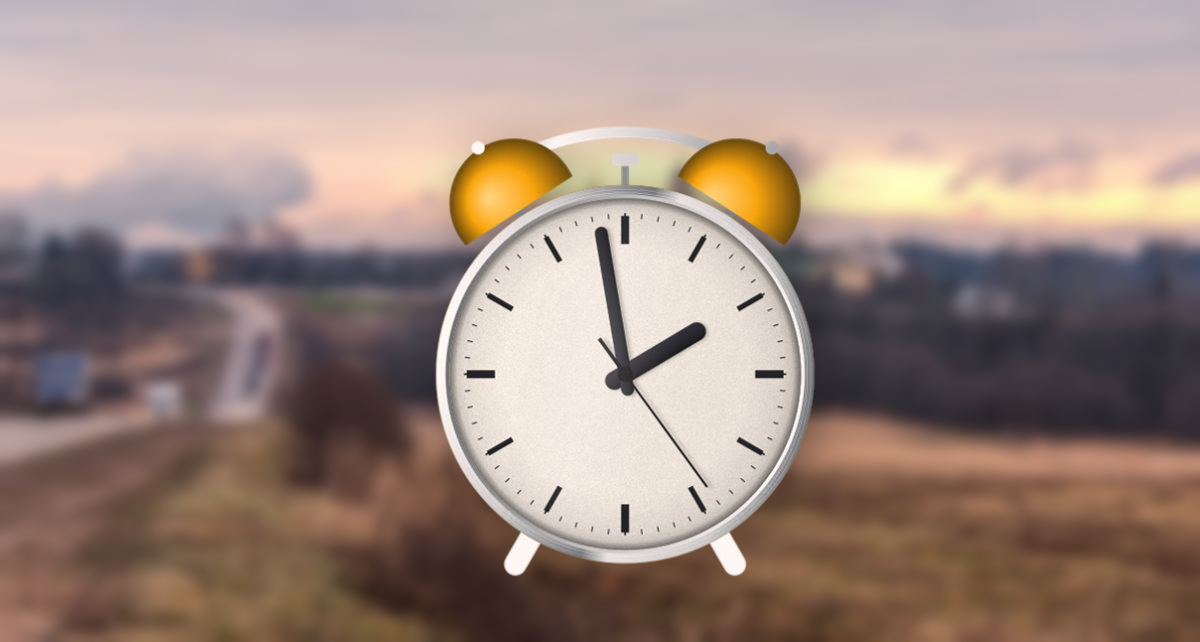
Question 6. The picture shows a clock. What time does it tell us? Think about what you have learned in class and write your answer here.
1:58:24
